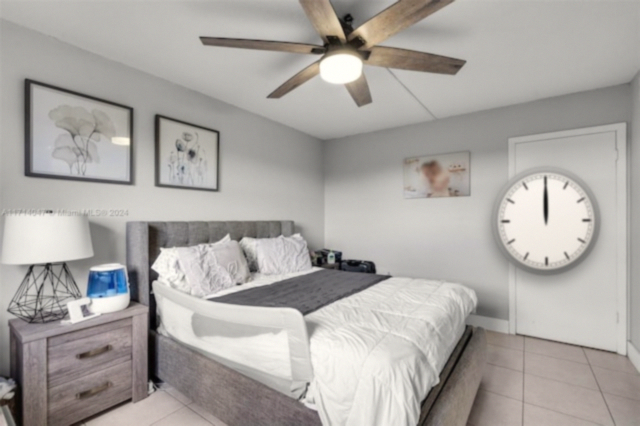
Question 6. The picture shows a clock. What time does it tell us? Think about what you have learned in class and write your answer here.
12:00
